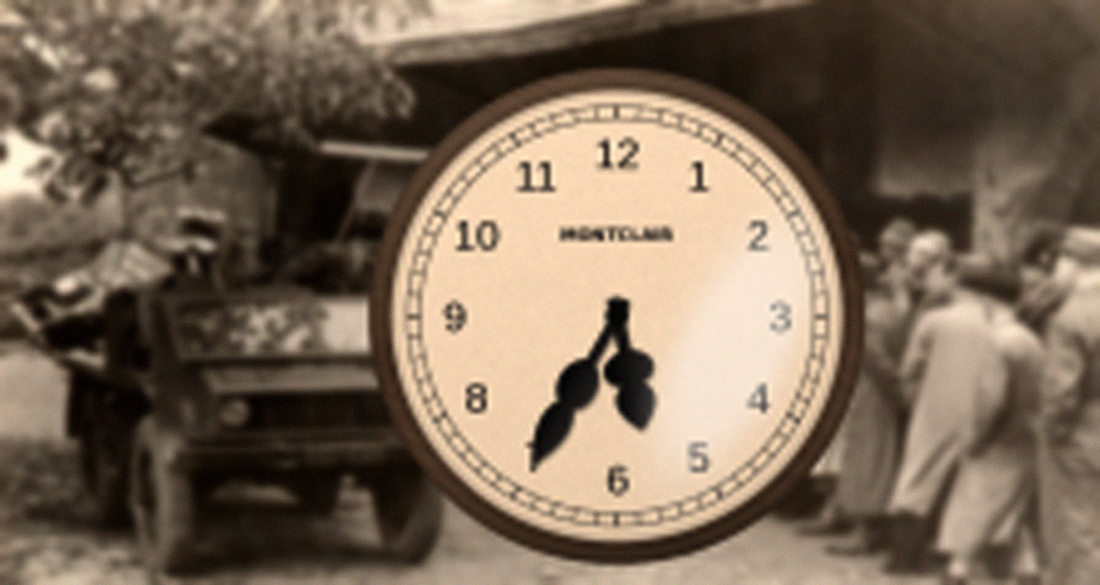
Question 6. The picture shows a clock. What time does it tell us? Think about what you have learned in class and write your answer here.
5:35
